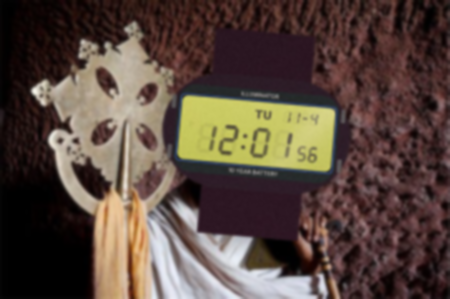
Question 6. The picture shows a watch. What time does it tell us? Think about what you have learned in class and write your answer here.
12:01:56
